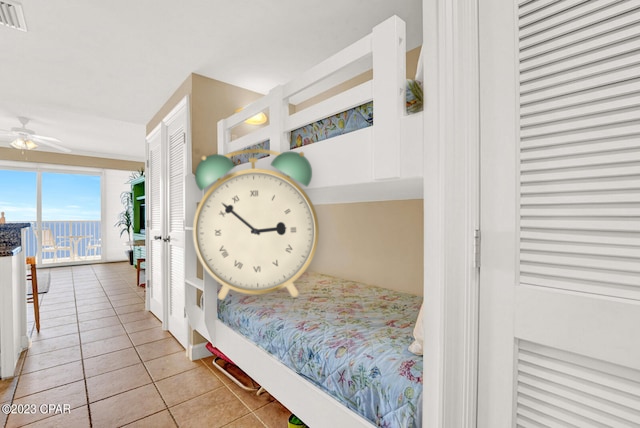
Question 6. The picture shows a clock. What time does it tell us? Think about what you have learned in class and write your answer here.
2:52
